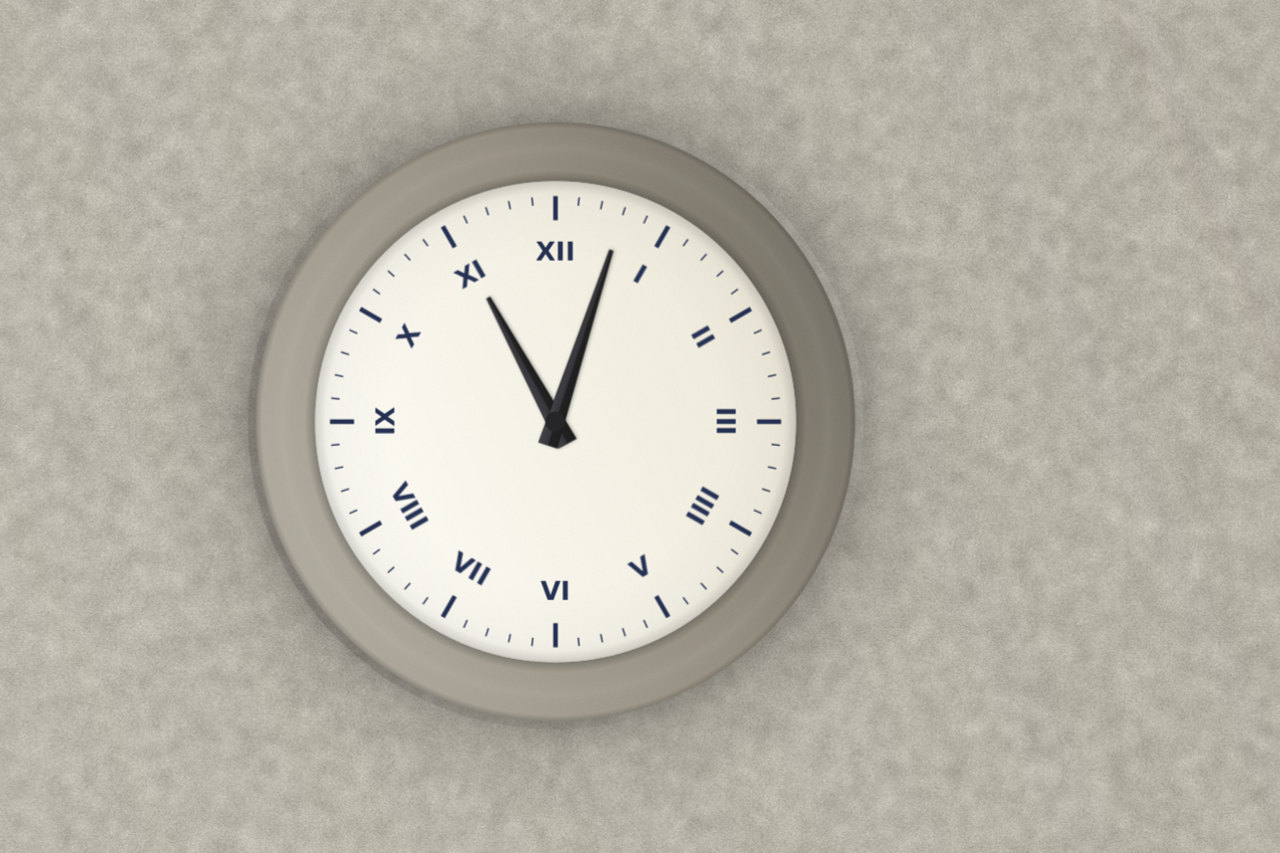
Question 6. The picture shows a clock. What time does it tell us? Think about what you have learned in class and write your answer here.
11:03
